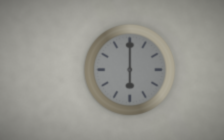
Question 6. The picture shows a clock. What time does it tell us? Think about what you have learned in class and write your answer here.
6:00
